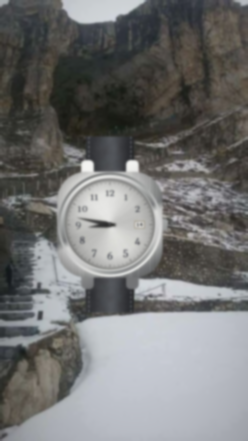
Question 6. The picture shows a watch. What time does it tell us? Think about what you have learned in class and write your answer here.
8:47
